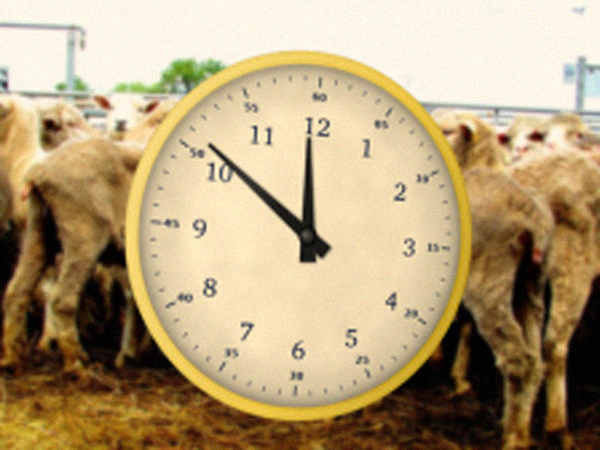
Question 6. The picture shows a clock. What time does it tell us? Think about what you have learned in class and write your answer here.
11:51
